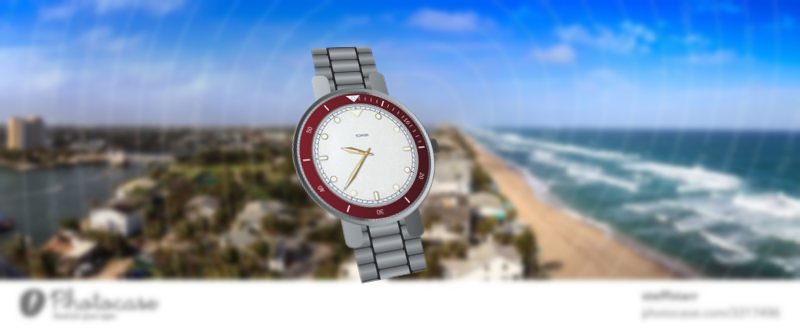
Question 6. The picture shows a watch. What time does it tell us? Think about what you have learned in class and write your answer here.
9:37
